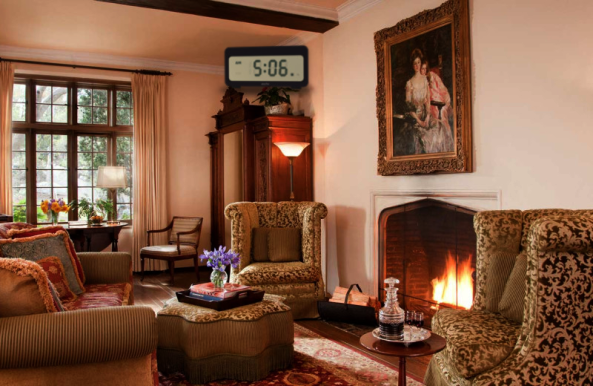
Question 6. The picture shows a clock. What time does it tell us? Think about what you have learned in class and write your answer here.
5:06
